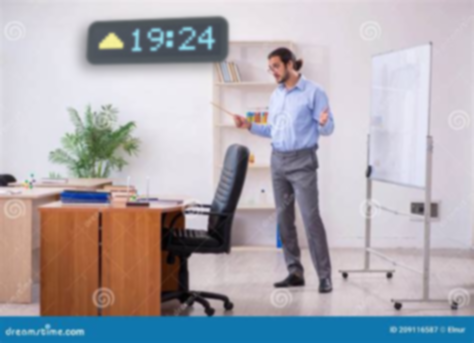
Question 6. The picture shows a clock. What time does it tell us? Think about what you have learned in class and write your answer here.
19:24
